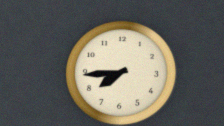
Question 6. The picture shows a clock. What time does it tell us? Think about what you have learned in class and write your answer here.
7:44
